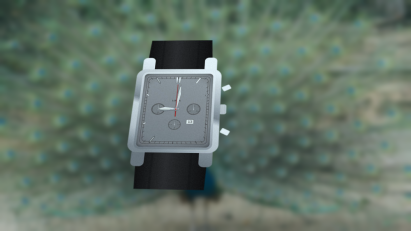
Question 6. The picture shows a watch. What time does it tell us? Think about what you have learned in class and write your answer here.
9:01
